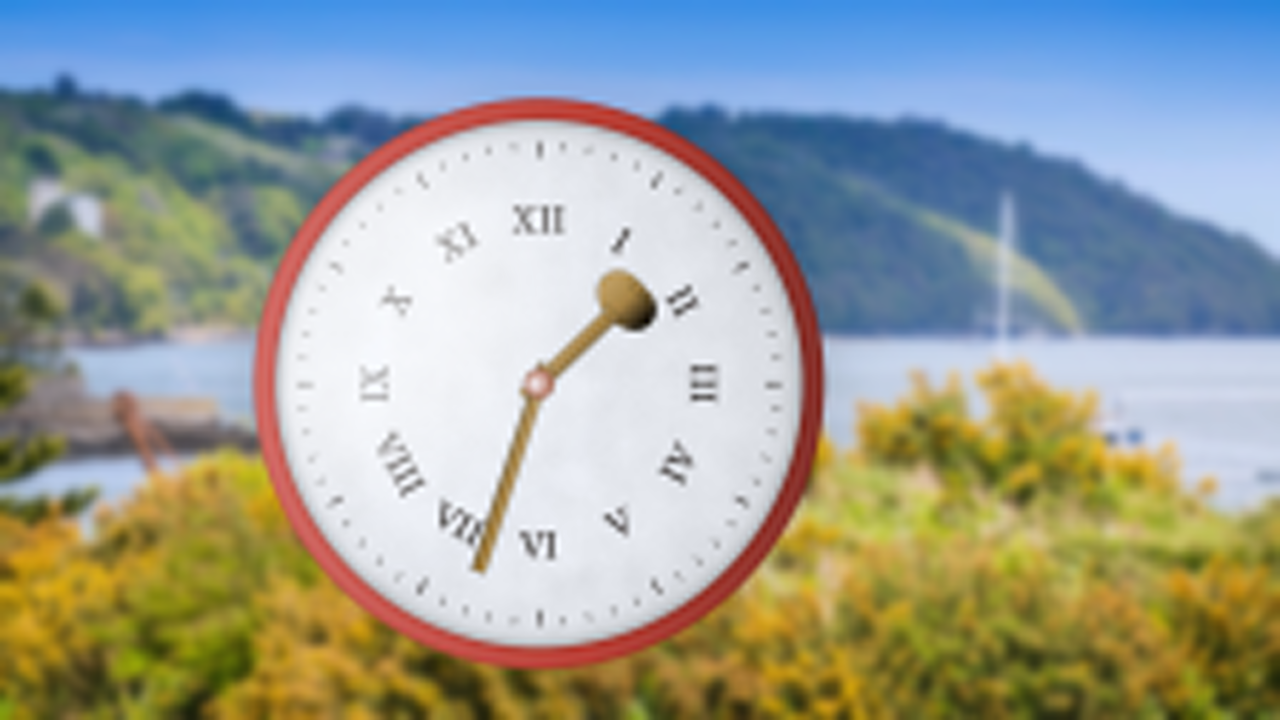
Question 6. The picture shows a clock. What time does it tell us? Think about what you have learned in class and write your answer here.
1:33
